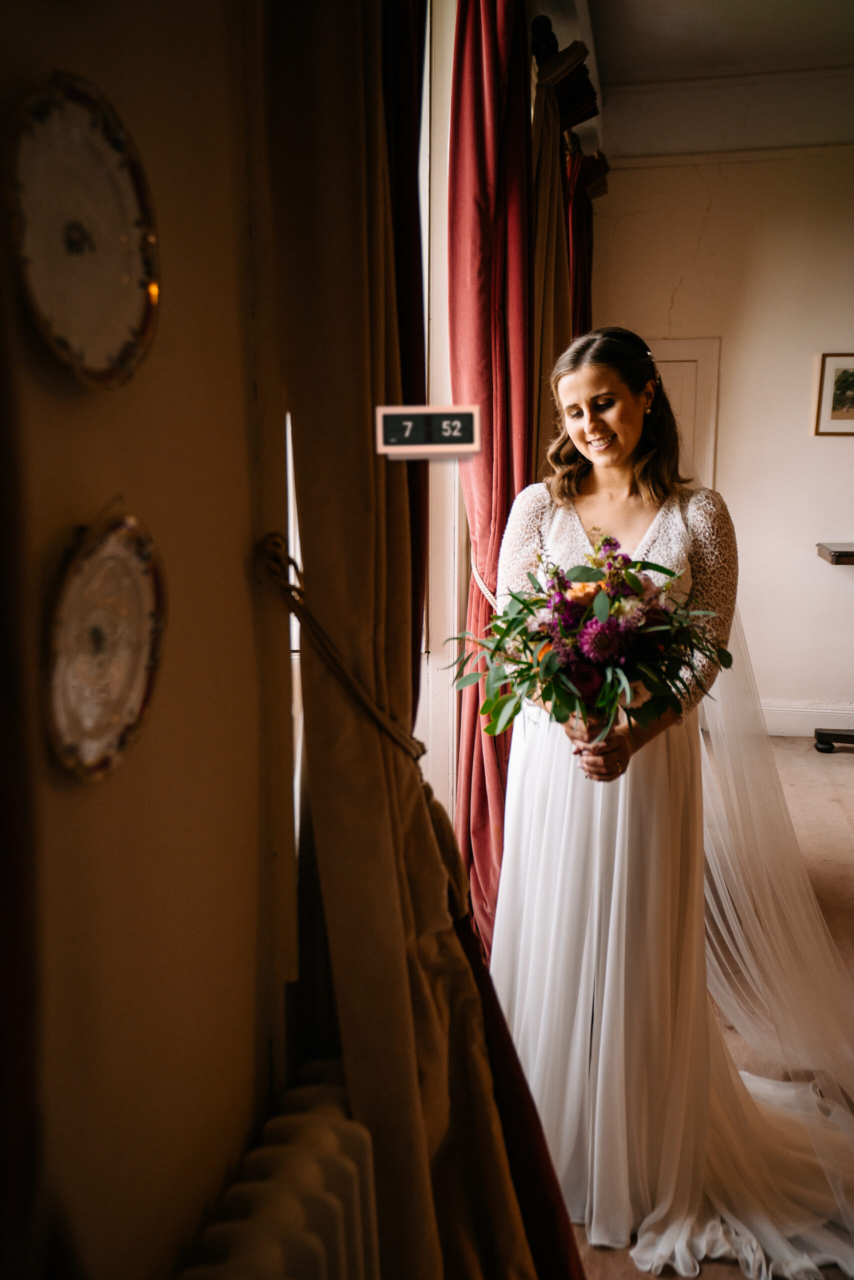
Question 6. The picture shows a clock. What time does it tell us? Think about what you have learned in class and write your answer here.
7:52
